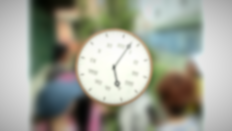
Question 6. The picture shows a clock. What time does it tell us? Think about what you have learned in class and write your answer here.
5:03
